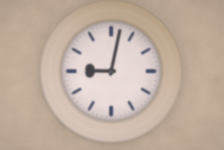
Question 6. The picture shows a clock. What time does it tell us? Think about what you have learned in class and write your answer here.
9:02
